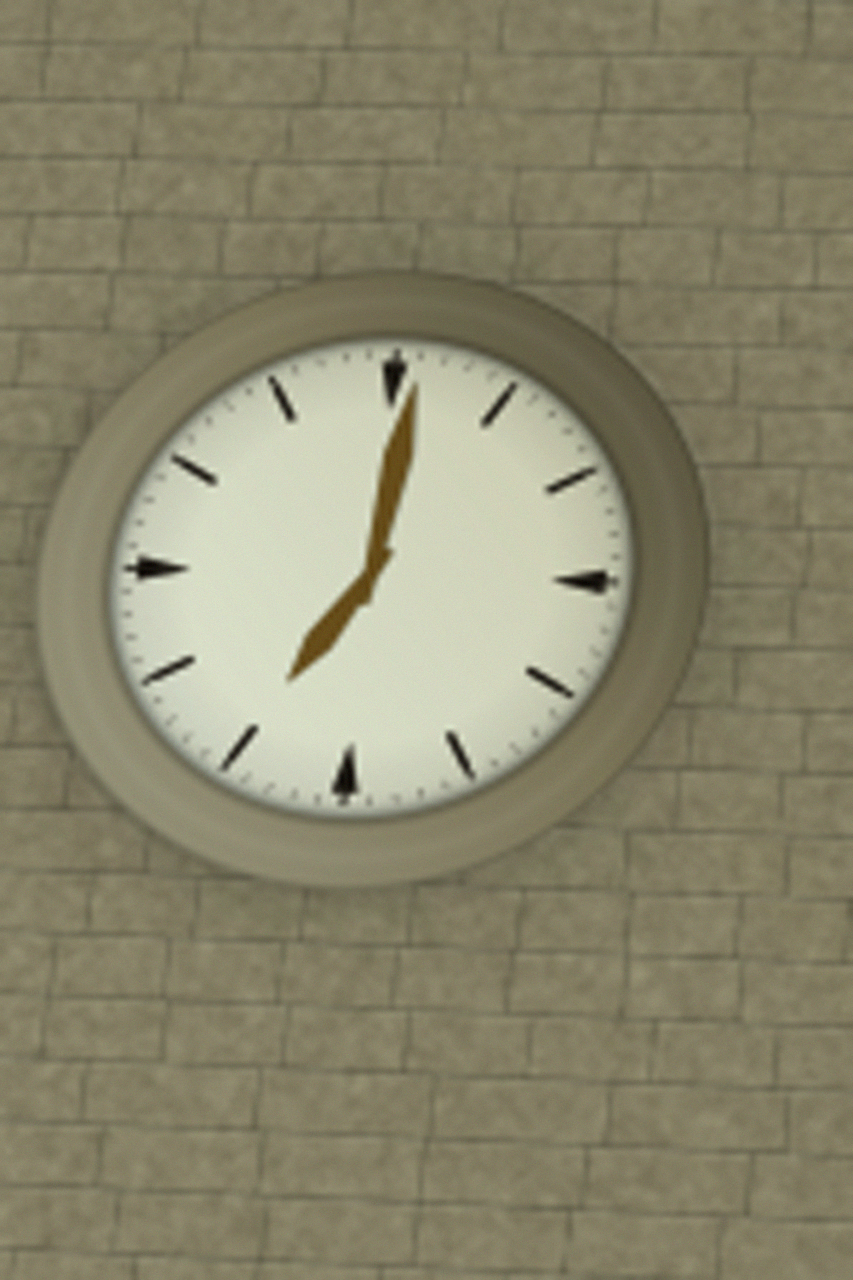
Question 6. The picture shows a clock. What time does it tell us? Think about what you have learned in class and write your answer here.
7:01
